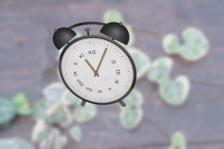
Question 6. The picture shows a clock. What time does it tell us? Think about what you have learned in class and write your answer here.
11:05
